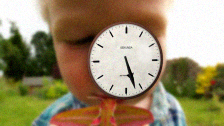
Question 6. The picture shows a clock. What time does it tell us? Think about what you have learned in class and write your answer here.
5:27
